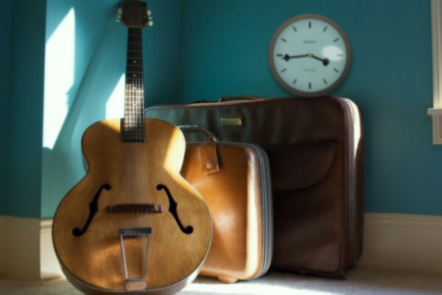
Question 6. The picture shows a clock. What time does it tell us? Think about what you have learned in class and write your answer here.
3:44
